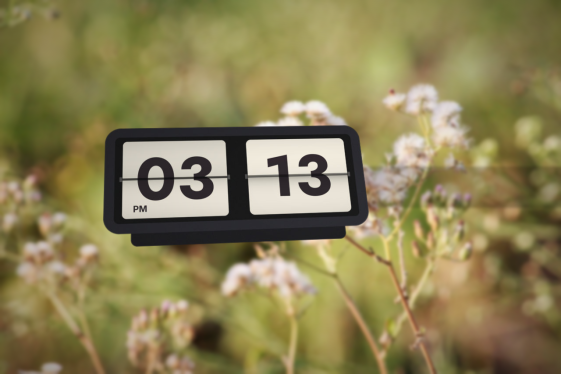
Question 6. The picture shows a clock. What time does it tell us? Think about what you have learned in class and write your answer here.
3:13
